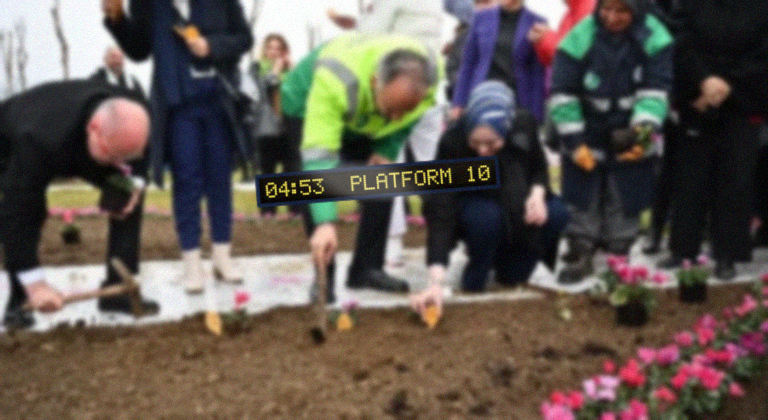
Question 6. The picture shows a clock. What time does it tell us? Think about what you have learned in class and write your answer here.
4:53
